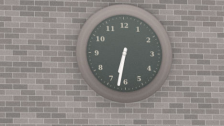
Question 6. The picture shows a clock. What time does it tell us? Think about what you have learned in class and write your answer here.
6:32
